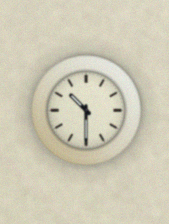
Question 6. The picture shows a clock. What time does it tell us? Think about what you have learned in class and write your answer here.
10:30
